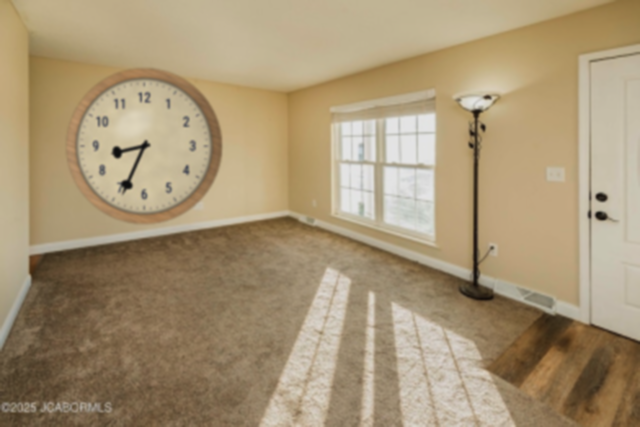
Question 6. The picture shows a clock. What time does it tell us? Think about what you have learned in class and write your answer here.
8:34
